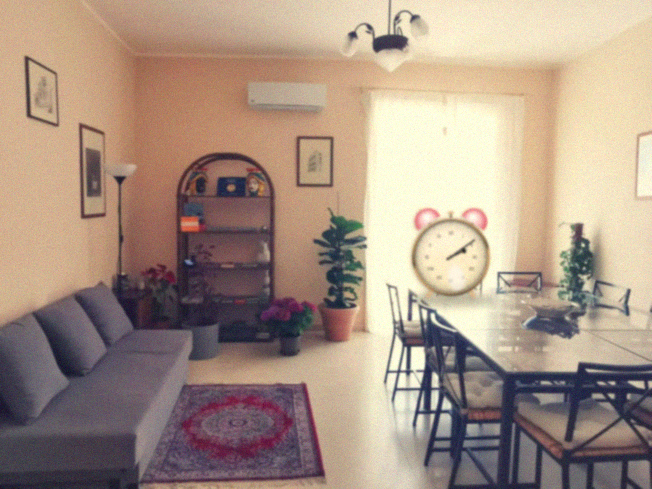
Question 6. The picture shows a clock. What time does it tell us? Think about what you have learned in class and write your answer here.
2:09
